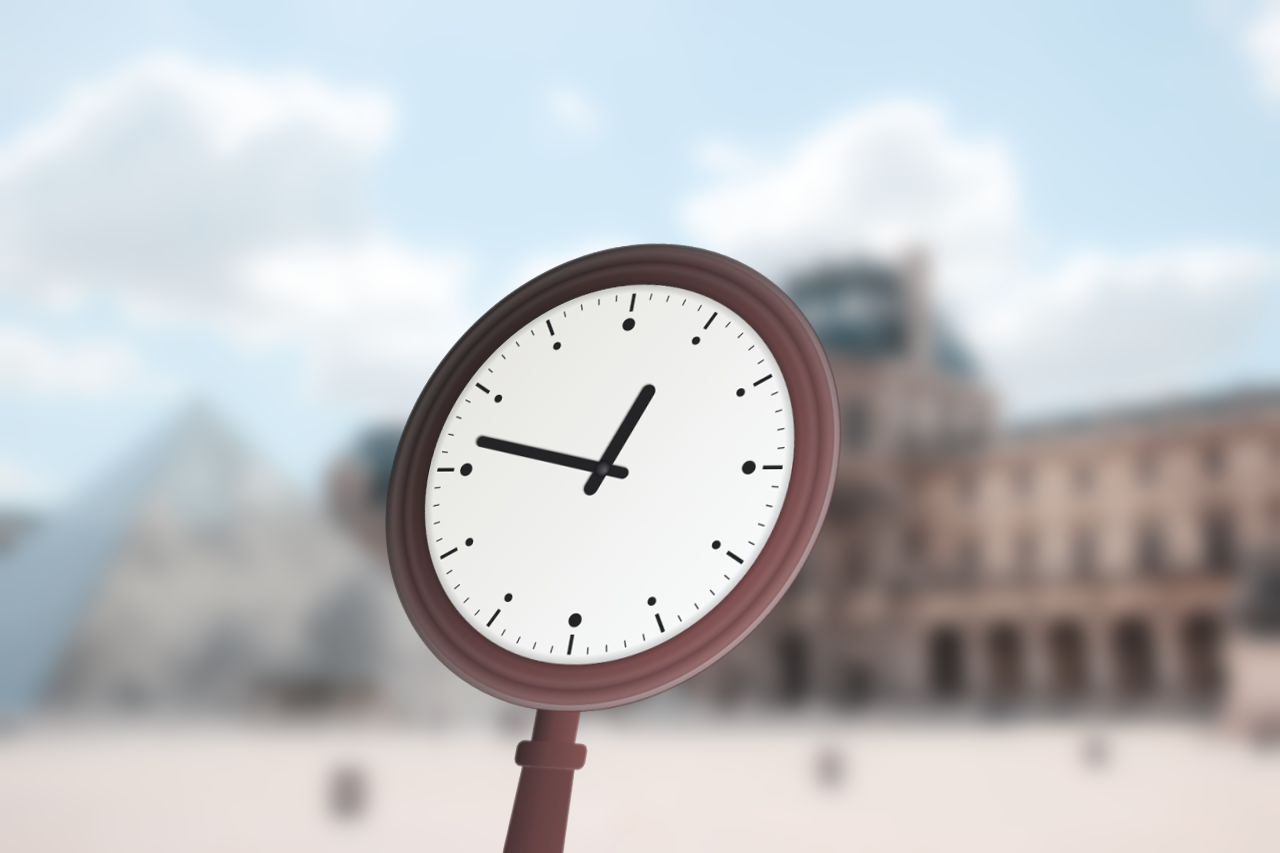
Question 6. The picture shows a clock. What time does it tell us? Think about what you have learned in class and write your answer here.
12:47
